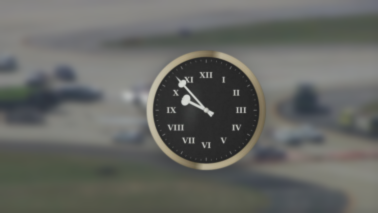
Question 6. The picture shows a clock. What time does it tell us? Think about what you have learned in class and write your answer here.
9:53
